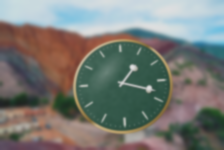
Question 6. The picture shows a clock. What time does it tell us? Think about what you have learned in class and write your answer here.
1:18
